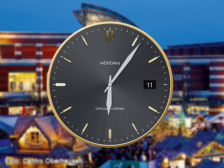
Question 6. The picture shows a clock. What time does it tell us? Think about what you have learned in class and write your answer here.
6:06
